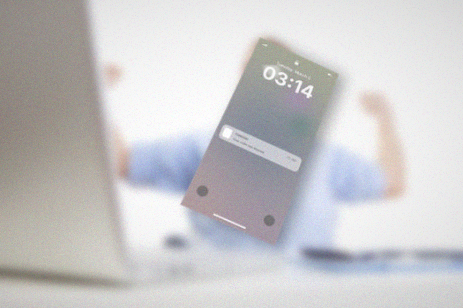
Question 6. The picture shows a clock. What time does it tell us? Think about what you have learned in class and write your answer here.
3:14
